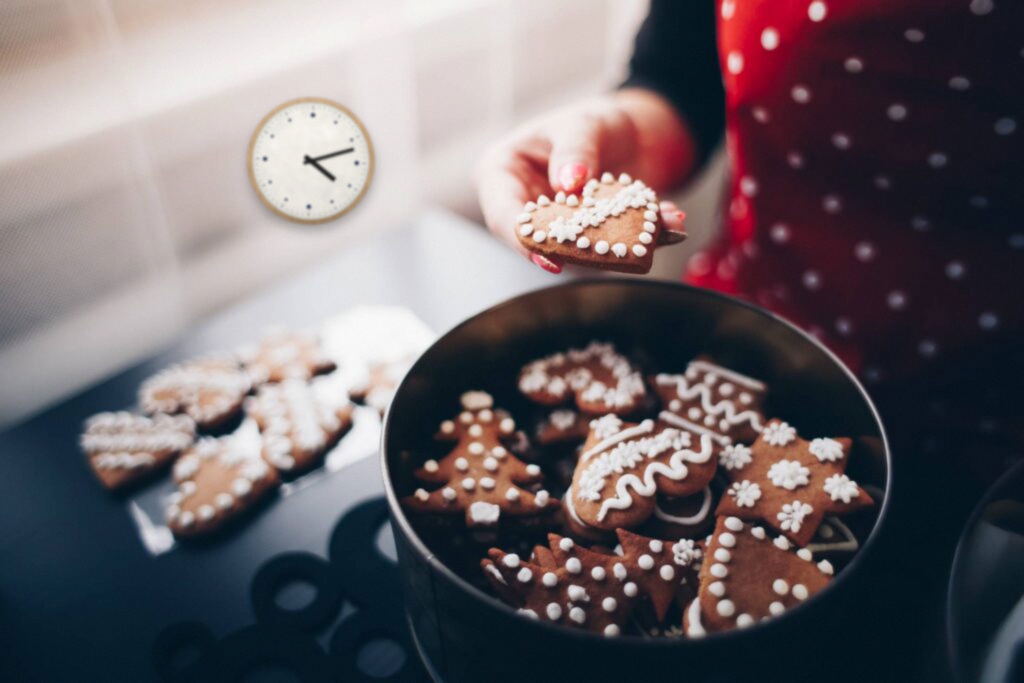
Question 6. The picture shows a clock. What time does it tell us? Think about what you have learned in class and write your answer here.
4:12
